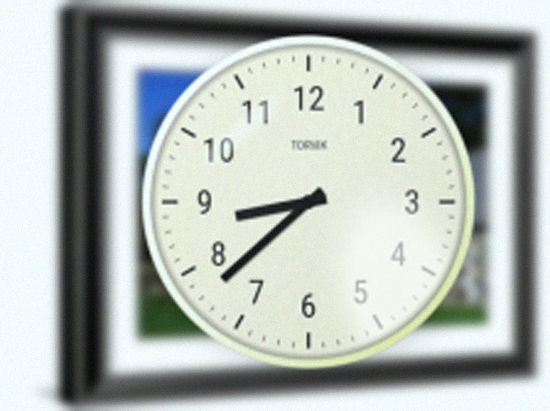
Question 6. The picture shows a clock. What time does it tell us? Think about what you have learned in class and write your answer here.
8:38
